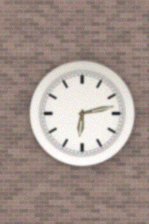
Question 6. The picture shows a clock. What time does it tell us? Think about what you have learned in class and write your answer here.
6:13
